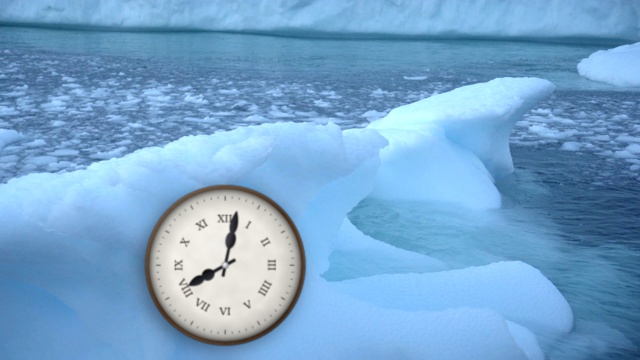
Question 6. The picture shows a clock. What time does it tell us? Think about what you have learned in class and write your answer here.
8:02
